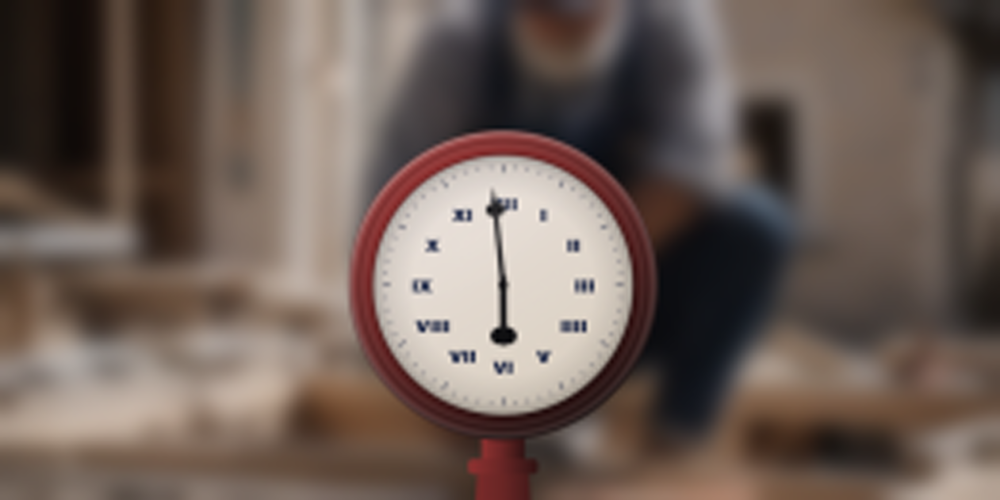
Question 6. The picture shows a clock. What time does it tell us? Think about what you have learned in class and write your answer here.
5:59
